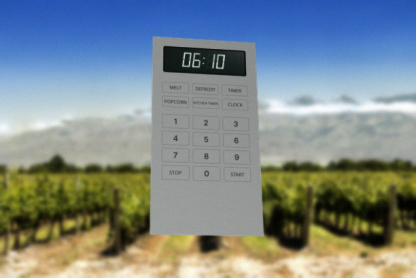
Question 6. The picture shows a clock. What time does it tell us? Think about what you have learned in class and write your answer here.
6:10
